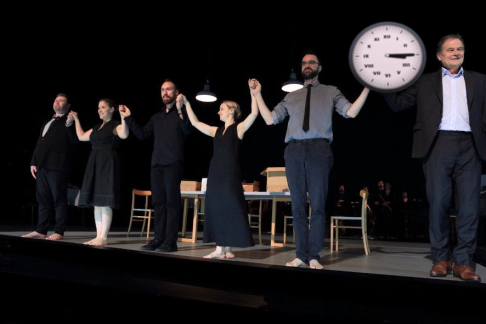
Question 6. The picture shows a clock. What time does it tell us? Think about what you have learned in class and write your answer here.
3:15
